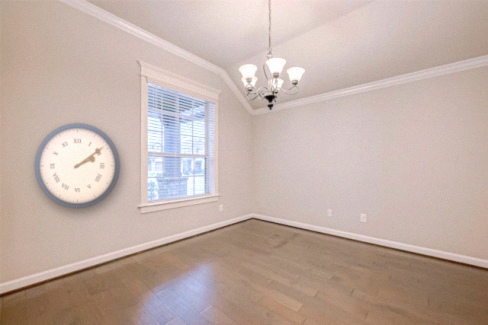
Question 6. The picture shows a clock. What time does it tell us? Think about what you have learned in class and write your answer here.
2:09
